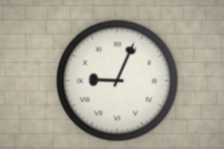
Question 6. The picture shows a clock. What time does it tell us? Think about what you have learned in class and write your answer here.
9:04
